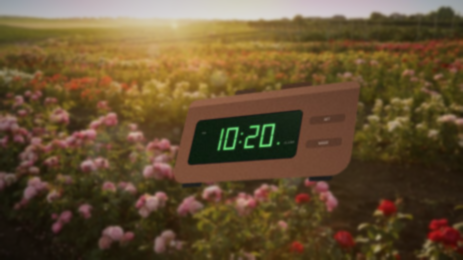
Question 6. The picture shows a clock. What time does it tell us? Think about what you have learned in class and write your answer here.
10:20
